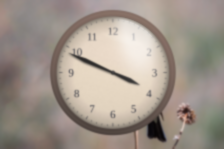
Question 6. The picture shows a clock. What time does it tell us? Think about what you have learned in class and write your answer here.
3:49
